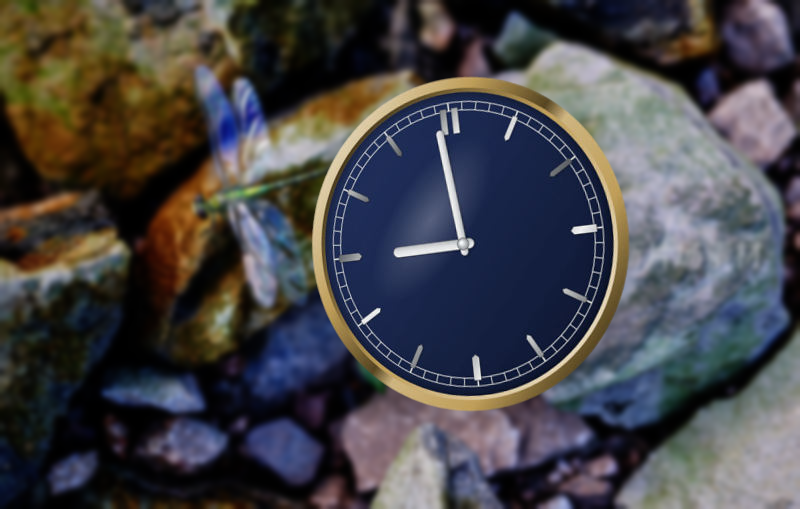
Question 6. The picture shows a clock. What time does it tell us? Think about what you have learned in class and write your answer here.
8:59
